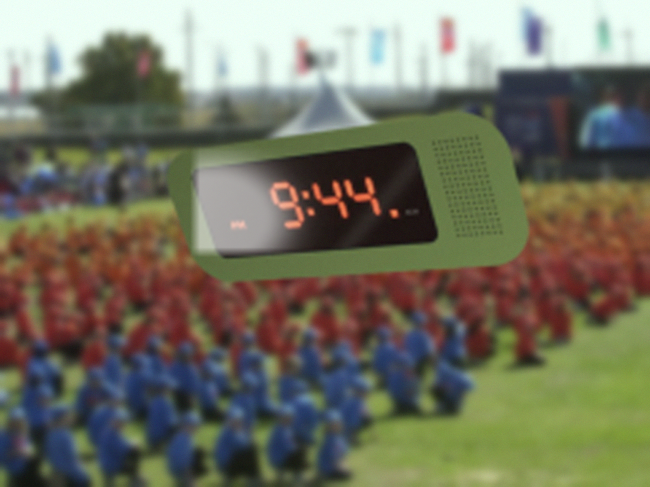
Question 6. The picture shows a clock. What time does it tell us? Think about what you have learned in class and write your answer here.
9:44
